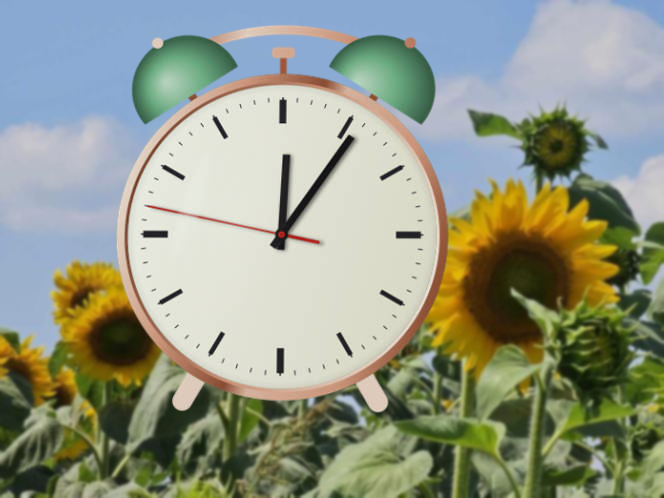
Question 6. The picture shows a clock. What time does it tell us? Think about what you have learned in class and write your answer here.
12:05:47
